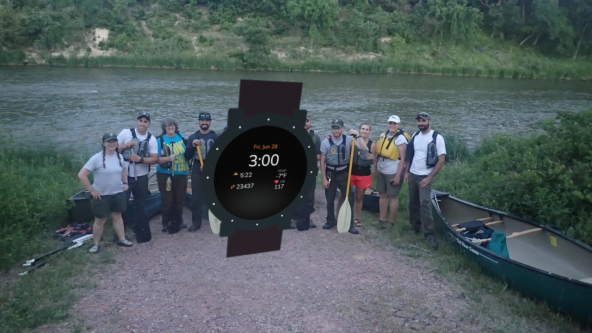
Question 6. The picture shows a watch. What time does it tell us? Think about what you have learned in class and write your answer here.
3:00
